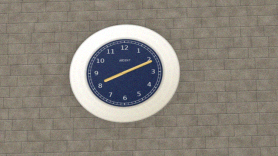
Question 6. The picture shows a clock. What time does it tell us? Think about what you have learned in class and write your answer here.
8:11
